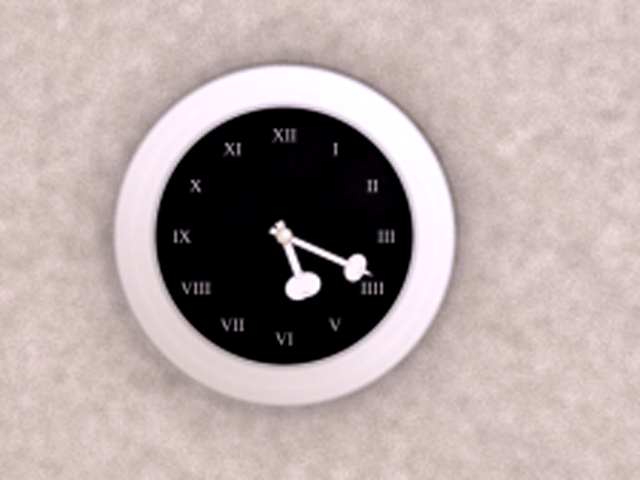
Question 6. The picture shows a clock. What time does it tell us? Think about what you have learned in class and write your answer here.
5:19
